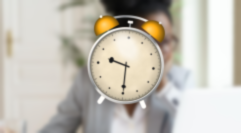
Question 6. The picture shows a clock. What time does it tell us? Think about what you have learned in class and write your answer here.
9:30
